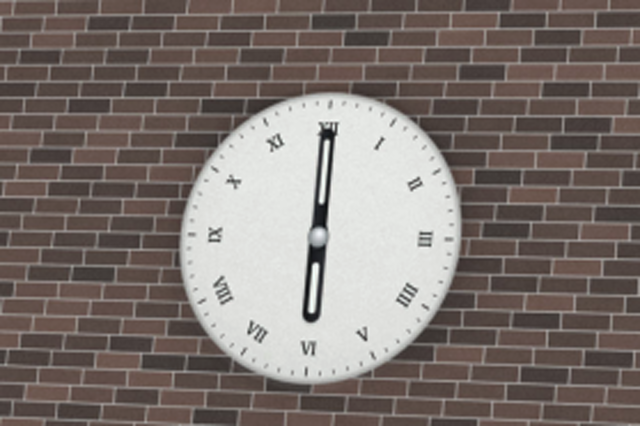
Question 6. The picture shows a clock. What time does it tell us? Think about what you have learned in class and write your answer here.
6:00
